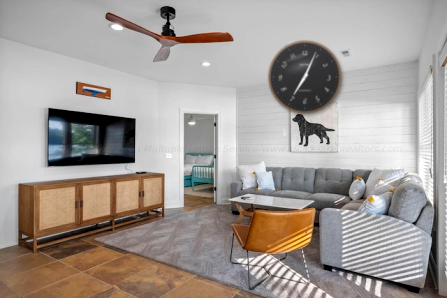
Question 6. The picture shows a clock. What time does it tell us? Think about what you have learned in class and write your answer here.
7:04
